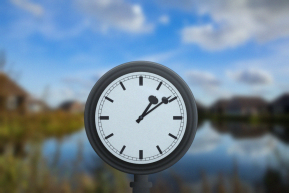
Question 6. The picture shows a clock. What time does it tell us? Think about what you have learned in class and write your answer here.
1:09
